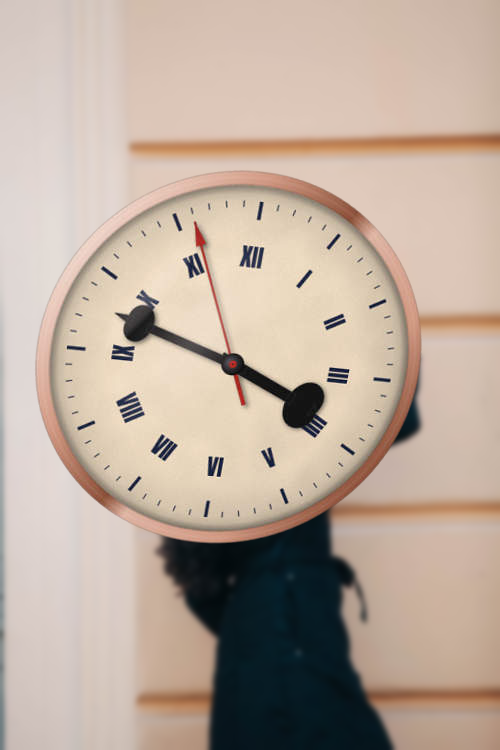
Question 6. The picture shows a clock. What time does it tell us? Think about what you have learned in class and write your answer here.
3:47:56
